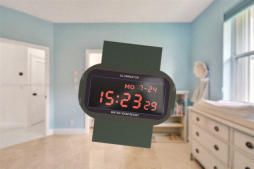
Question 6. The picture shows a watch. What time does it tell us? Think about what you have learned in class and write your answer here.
15:23:29
